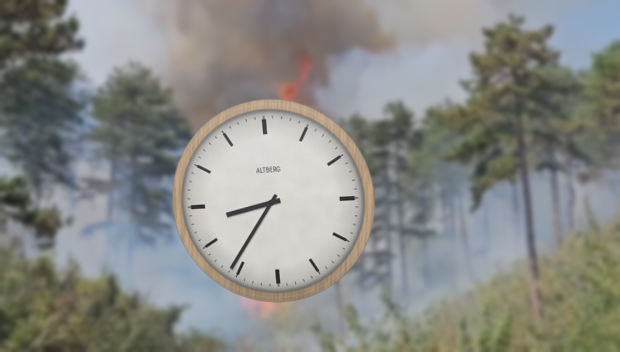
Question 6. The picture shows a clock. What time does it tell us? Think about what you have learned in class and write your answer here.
8:36
